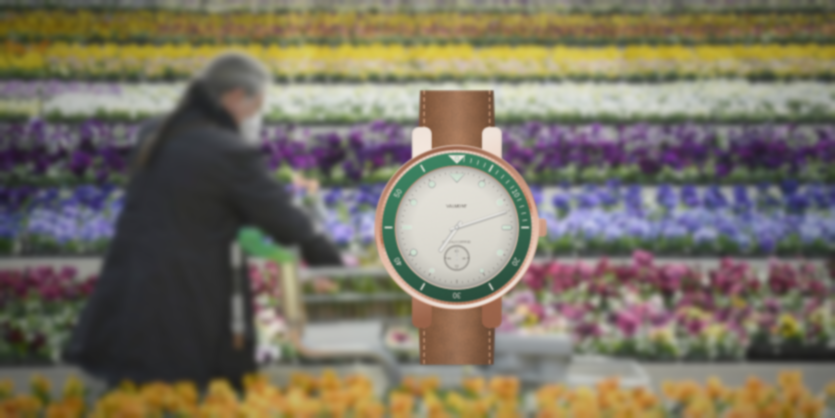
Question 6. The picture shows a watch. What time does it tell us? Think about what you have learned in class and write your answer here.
7:12
